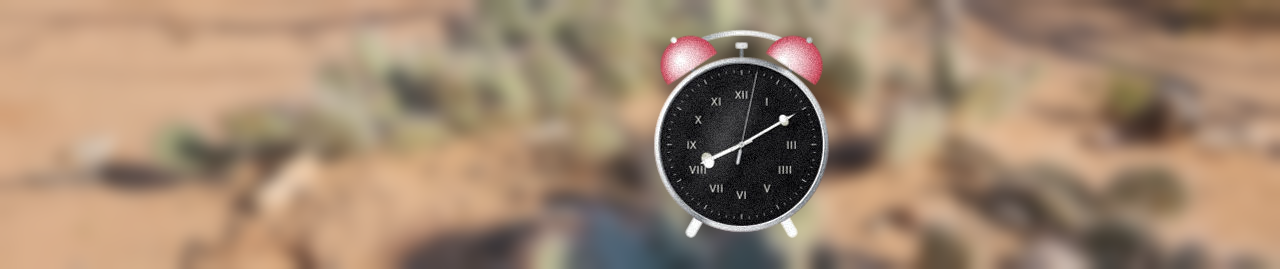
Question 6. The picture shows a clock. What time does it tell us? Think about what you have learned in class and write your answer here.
8:10:02
